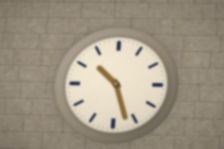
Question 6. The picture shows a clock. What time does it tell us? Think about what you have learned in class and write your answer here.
10:27
